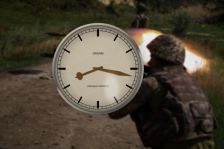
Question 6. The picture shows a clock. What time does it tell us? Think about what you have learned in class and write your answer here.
8:17
